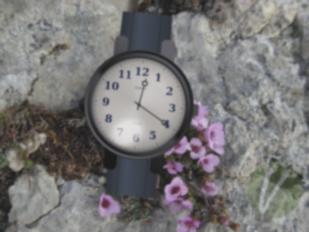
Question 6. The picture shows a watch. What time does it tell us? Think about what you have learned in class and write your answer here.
12:20
